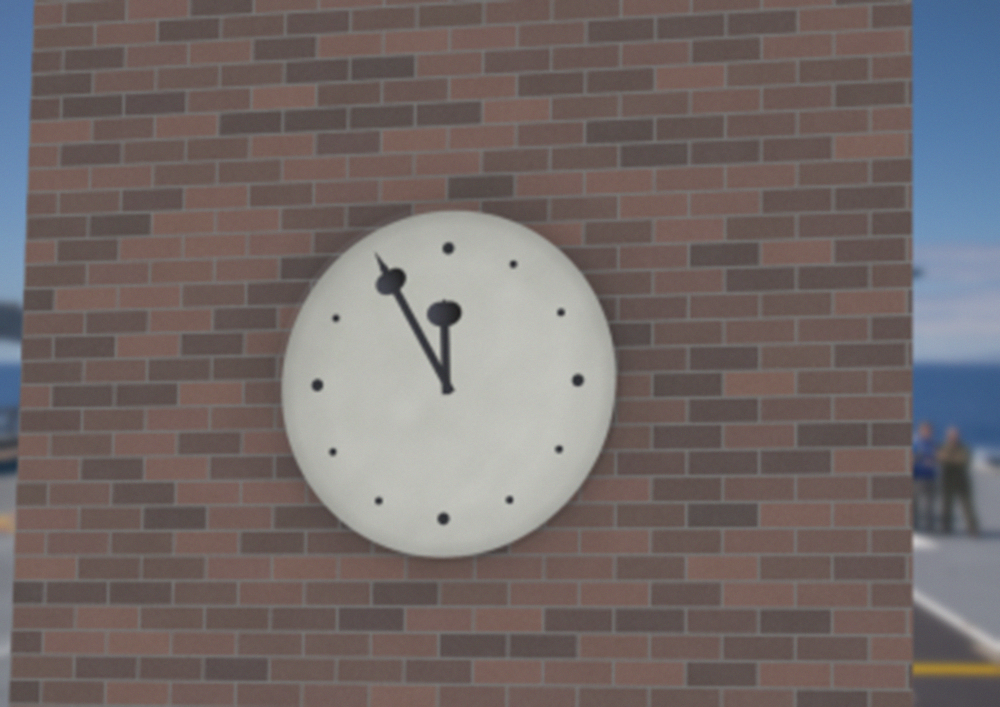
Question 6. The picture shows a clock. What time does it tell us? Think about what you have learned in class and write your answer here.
11:55
